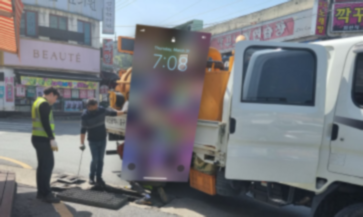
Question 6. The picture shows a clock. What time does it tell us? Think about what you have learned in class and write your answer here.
7:08
